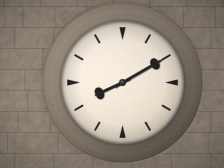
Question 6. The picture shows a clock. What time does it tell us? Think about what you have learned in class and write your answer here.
8:10
